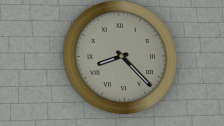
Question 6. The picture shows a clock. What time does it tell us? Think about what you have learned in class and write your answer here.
8:23
